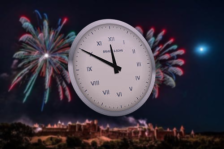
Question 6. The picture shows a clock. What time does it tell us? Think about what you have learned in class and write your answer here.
11:50
